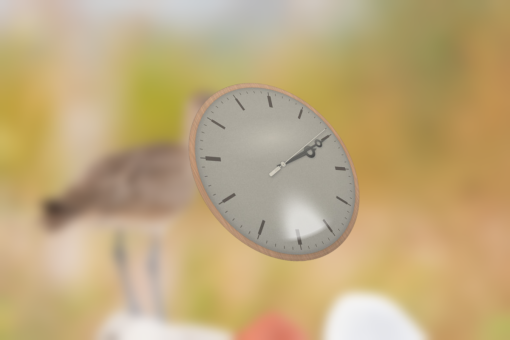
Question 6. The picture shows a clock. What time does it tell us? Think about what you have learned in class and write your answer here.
2:10:09
